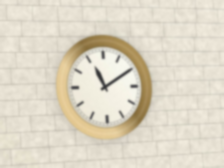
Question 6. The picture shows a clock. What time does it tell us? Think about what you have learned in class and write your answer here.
11:10
